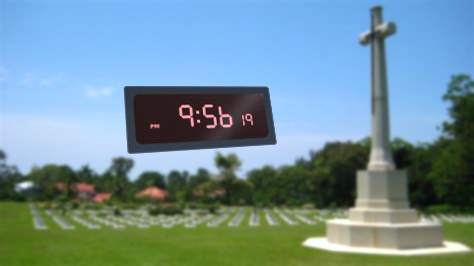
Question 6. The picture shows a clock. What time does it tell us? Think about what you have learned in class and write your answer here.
9:56:19
